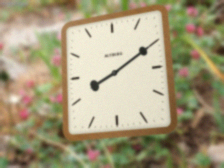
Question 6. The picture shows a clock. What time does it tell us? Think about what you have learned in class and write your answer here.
8:10
